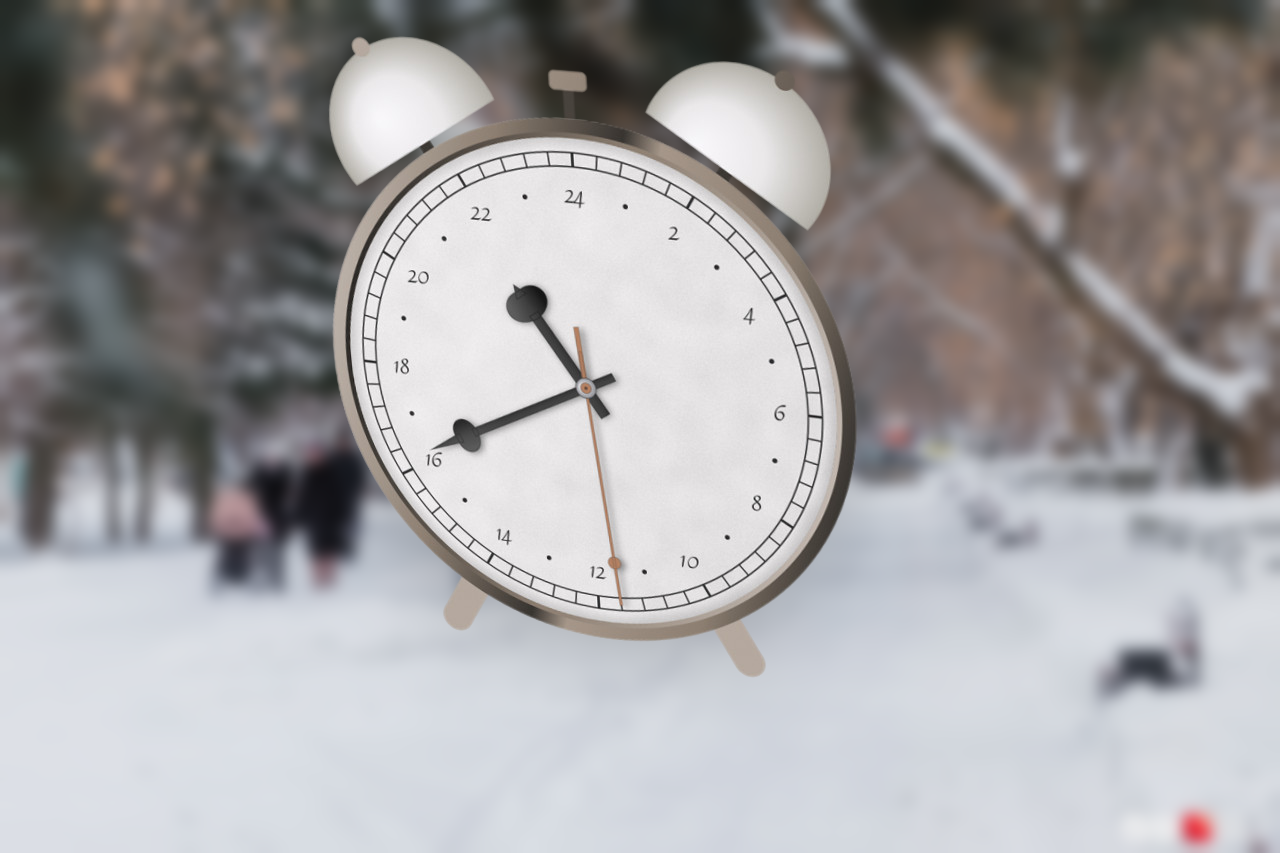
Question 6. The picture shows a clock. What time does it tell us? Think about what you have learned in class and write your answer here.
21:40:29
